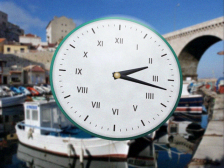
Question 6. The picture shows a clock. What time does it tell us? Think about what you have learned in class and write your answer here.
2:17
